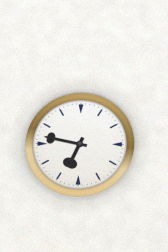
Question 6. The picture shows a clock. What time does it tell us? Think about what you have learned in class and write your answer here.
6:47
